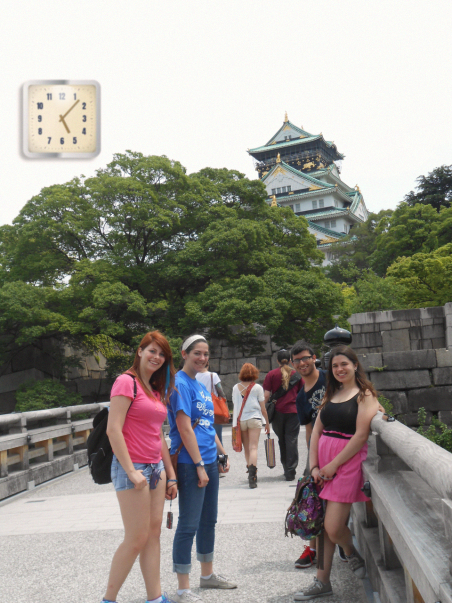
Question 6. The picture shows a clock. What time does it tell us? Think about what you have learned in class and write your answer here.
5:07
